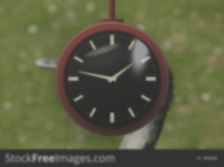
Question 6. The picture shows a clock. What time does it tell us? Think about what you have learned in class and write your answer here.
1:47
